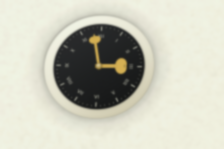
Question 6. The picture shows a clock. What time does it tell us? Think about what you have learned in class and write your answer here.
2:58
